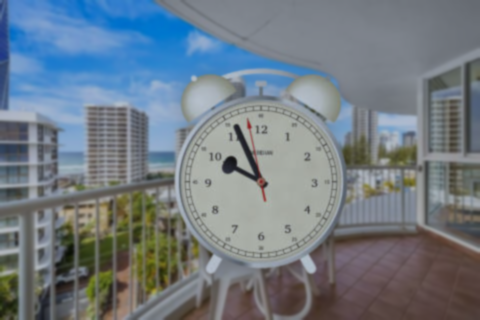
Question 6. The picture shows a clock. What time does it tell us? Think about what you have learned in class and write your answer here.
9:55:58
